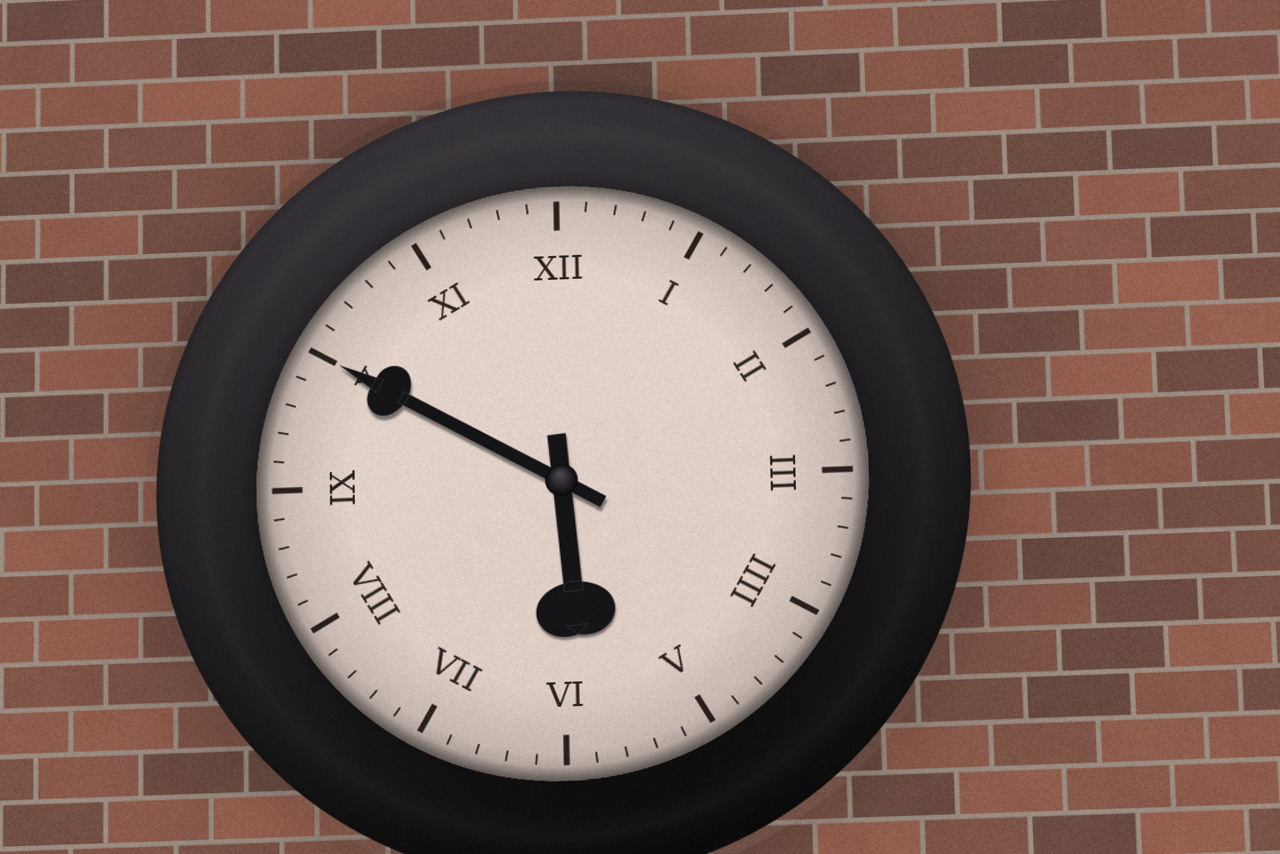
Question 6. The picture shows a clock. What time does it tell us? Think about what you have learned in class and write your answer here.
5:50
